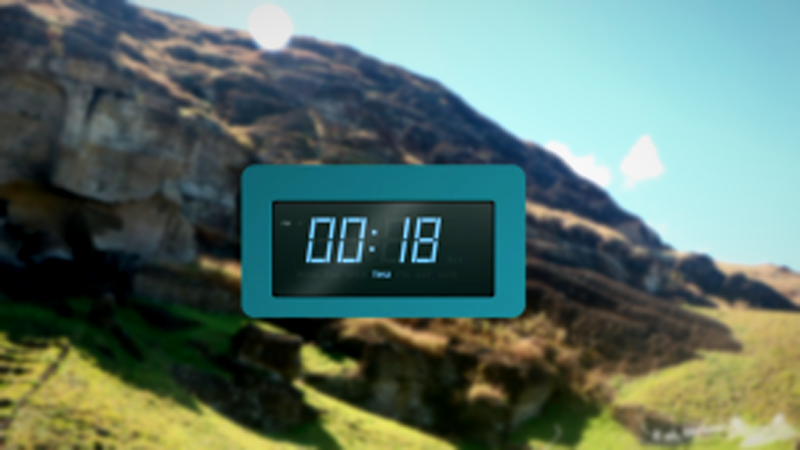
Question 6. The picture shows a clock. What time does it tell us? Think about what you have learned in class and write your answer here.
0:18
